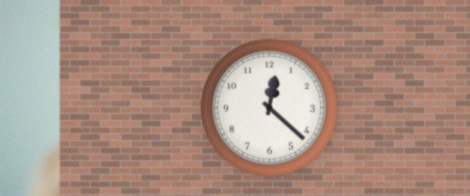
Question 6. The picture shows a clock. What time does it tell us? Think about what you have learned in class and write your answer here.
12:22
